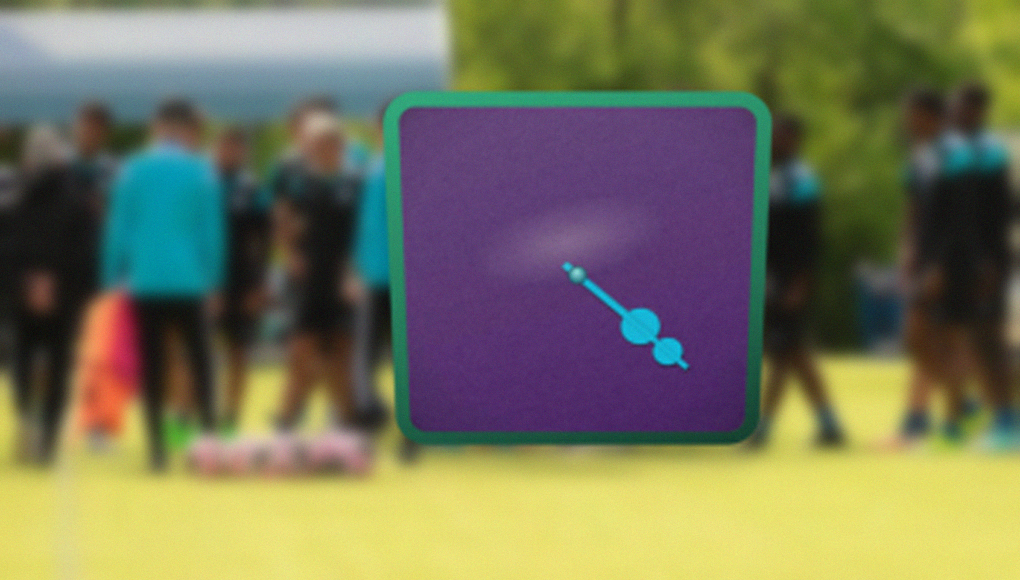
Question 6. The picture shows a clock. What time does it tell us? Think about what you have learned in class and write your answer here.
4:22
